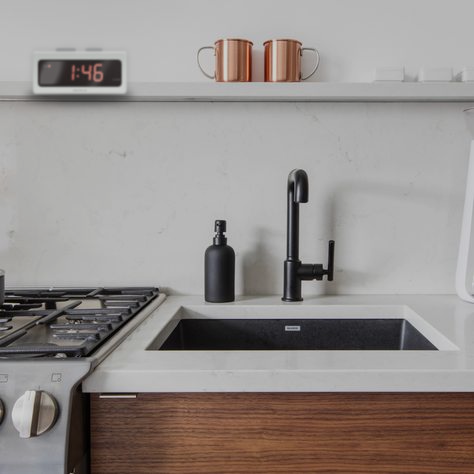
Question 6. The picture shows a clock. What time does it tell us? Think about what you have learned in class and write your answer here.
1:46
